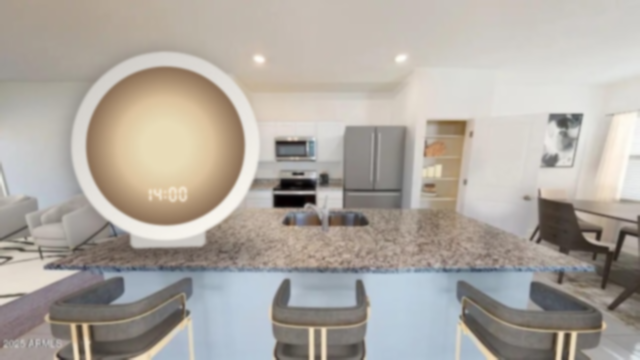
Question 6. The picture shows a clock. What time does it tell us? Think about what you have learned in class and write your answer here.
14:00
